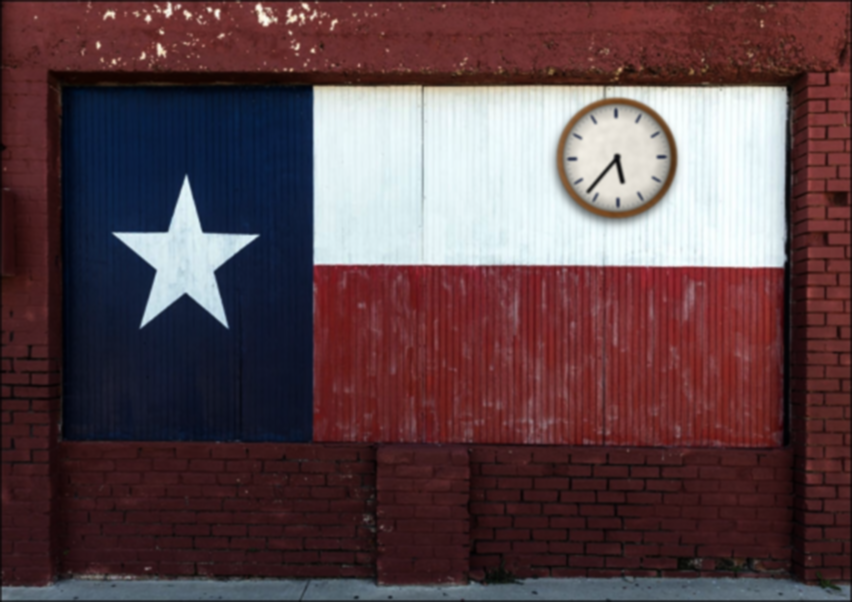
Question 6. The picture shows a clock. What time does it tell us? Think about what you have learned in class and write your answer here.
5:37
